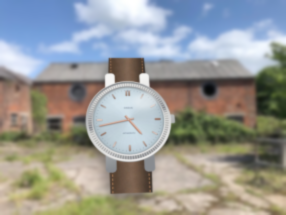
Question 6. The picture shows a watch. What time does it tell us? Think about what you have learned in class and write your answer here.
4:43
